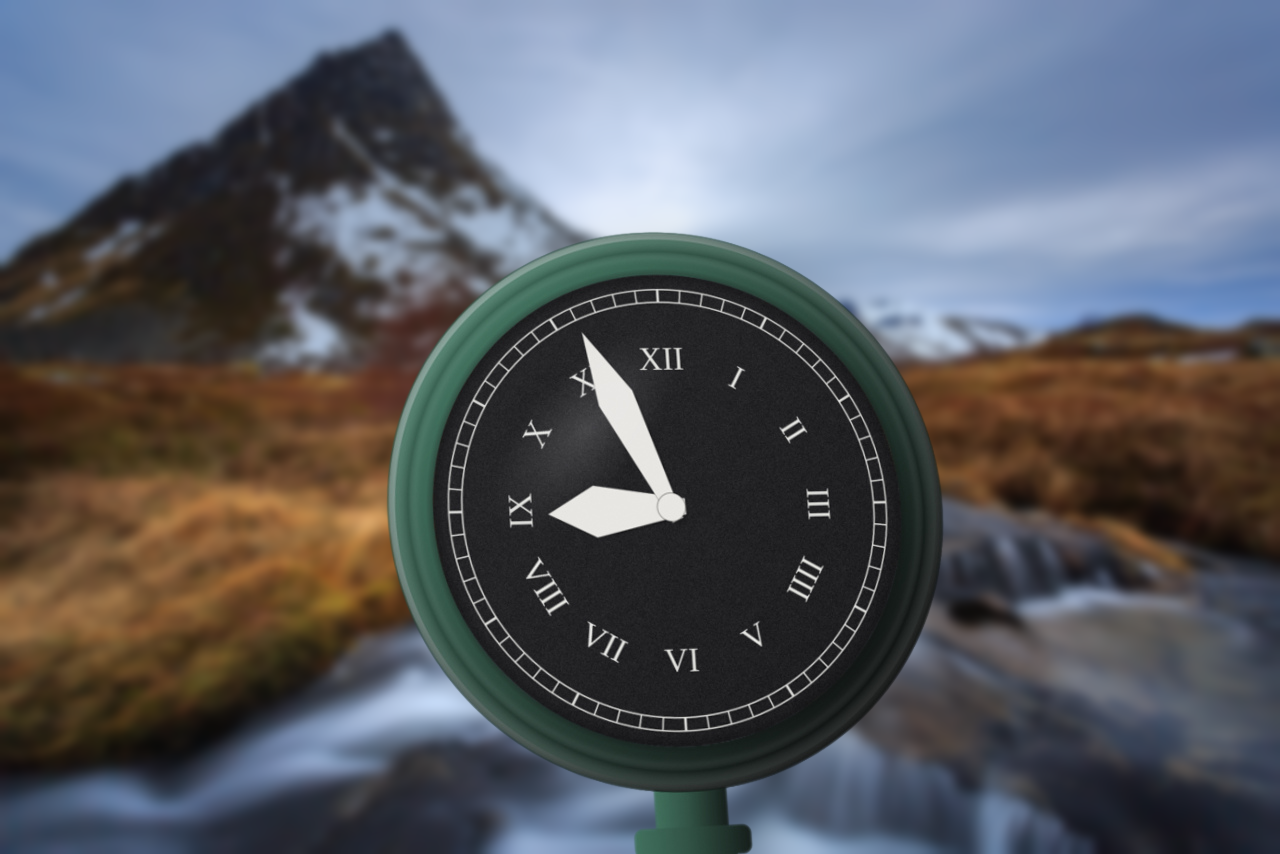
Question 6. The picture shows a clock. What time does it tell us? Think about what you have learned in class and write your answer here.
8:56
